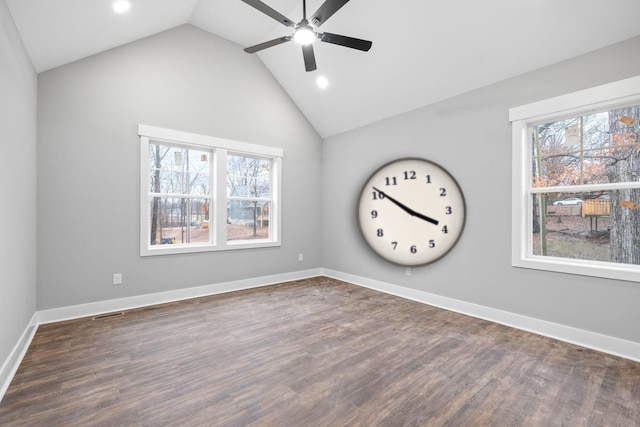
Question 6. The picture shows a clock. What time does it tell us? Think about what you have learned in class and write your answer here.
3:51
